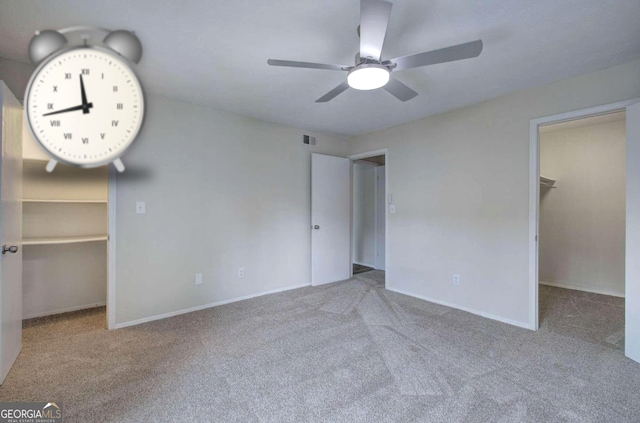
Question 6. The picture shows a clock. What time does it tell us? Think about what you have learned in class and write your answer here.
11:43
